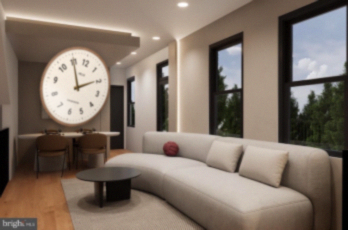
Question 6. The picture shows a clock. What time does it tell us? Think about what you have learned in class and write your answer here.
1:55
